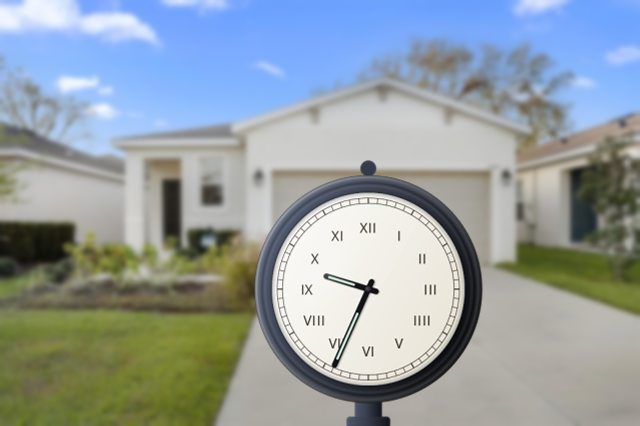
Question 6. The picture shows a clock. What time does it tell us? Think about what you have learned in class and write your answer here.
9:34
